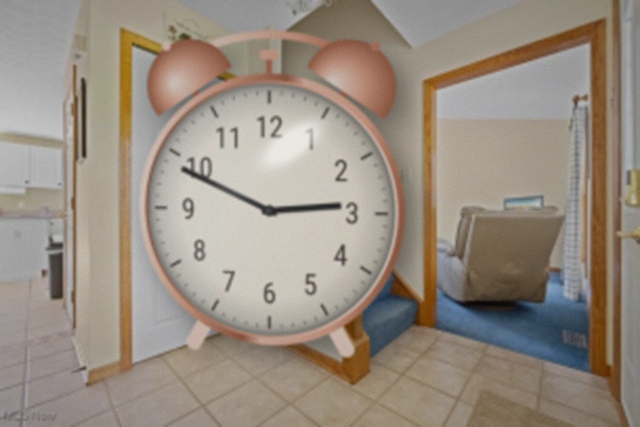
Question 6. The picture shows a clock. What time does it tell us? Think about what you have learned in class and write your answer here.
2:49
